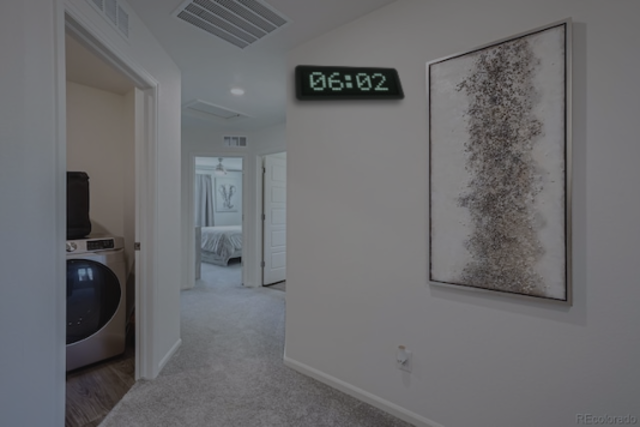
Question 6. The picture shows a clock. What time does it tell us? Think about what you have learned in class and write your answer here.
6:02
